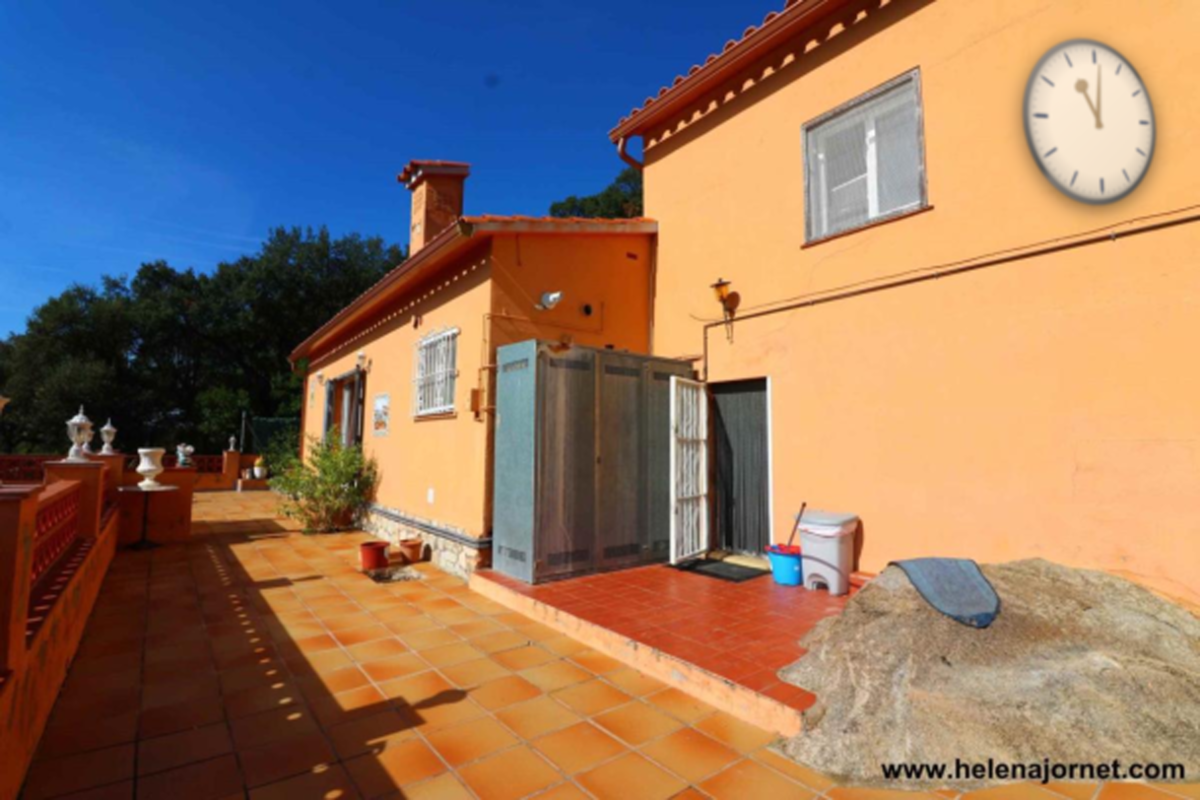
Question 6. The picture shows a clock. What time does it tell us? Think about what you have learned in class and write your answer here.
11:01
